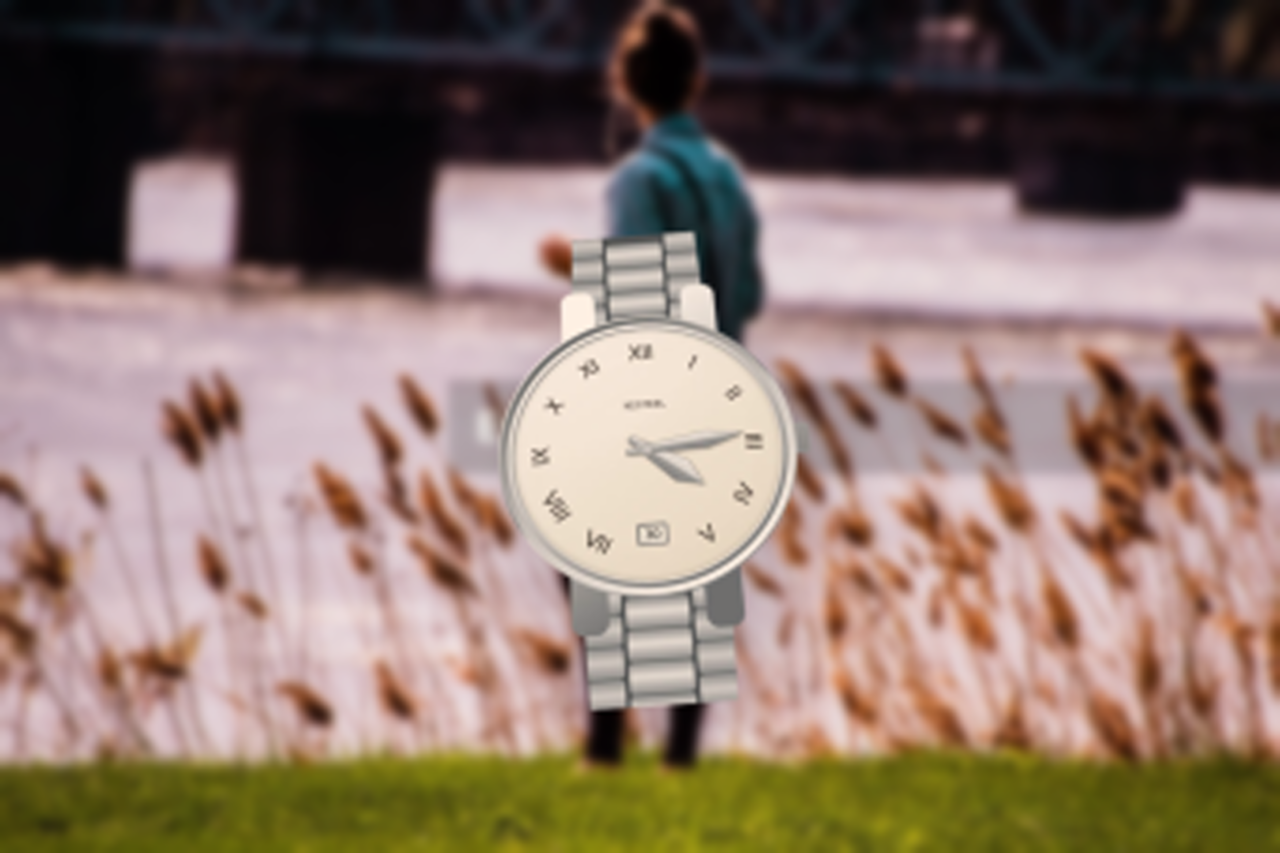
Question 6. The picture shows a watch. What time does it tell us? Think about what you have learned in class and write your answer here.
4:14
